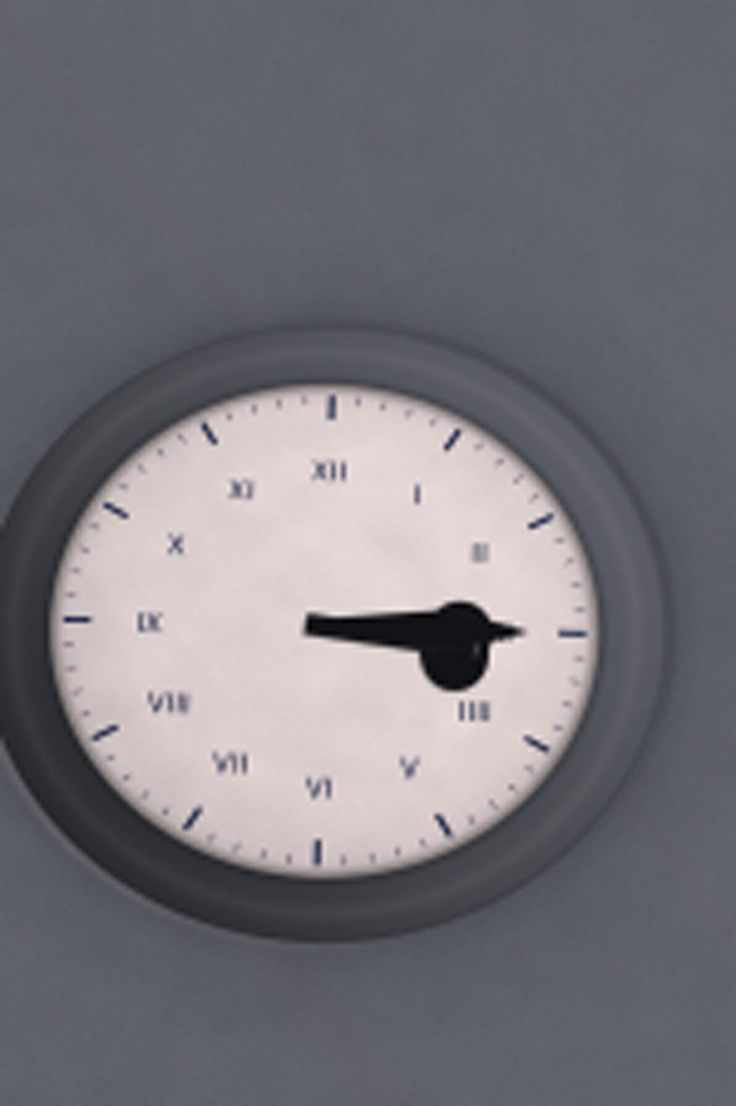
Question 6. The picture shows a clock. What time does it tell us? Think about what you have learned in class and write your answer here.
3:15
